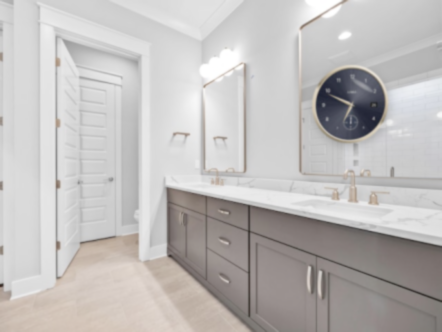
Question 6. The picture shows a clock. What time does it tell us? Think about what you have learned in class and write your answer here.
6:49
